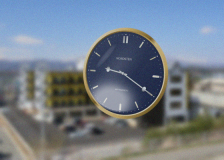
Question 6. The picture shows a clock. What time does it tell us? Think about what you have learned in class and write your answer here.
9:20
